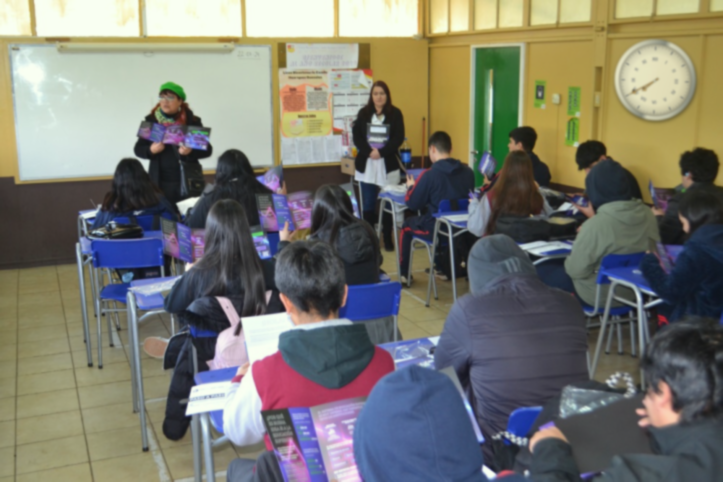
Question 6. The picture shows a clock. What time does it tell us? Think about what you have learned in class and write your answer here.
7:40
